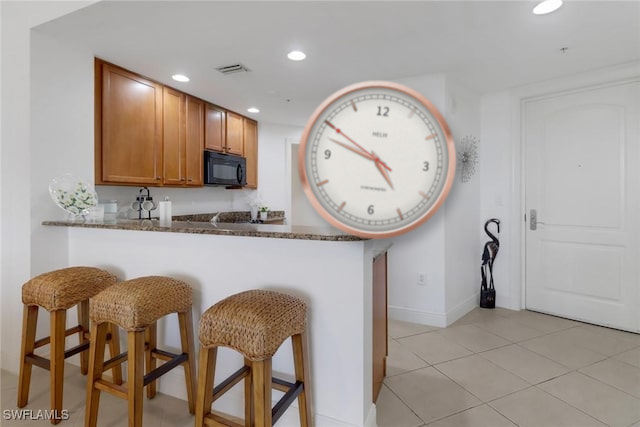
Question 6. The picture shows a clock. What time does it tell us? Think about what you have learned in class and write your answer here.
4:47:50
